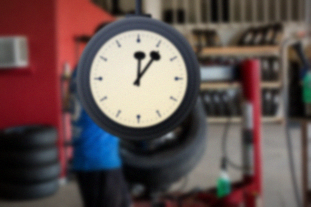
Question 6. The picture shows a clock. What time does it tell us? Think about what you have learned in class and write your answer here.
12:06
